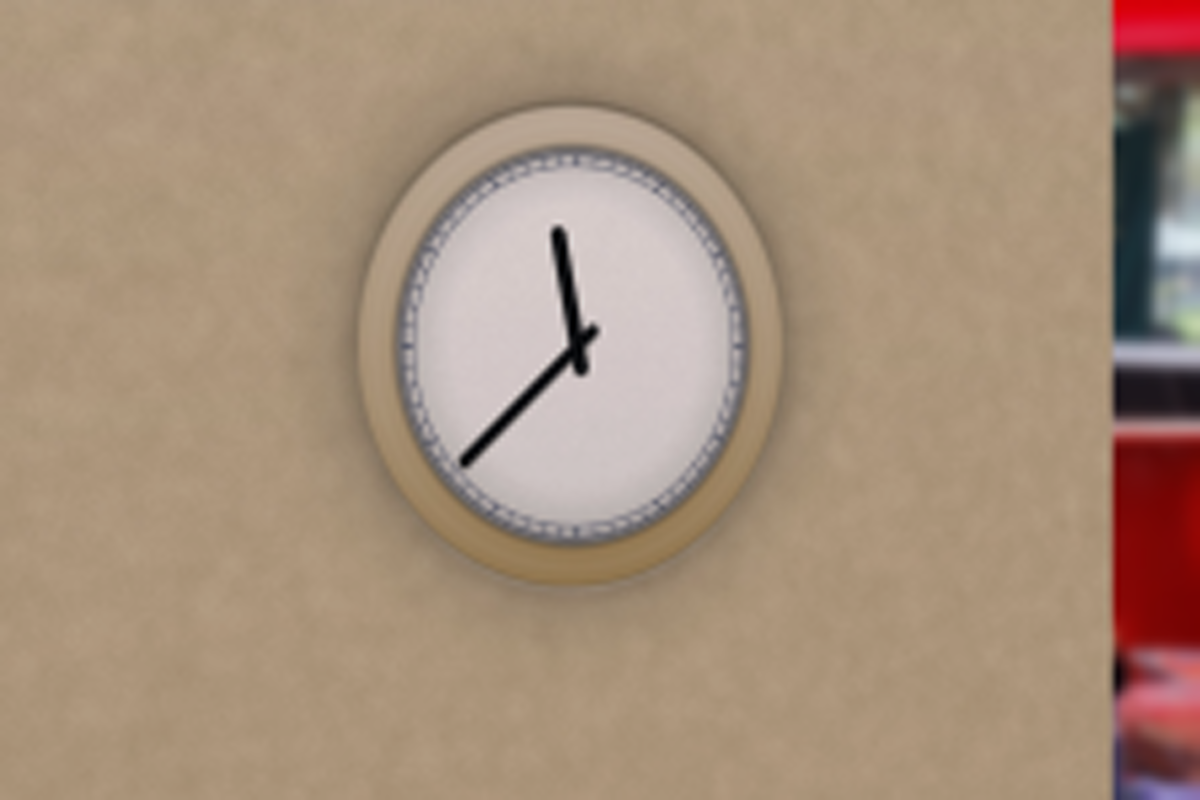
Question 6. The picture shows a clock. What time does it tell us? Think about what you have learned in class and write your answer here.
11:38
